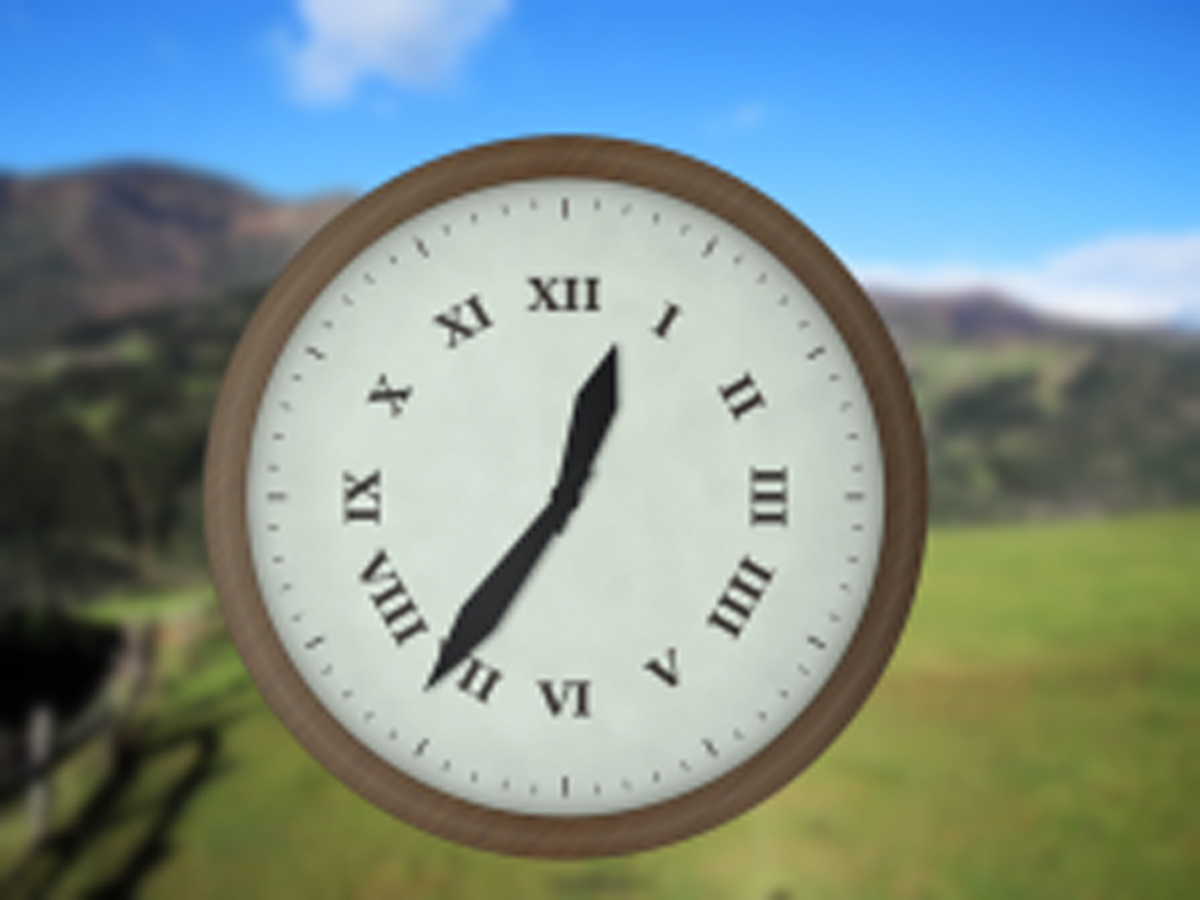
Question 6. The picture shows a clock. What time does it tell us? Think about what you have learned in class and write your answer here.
12:36
